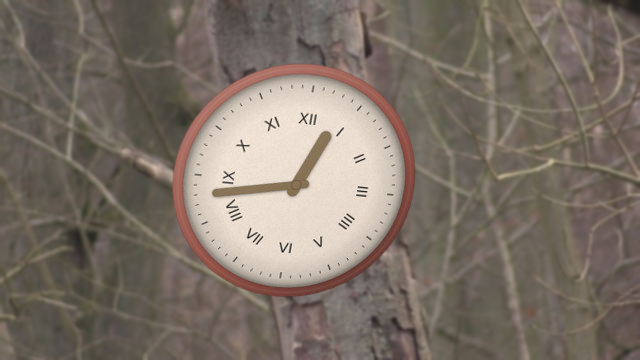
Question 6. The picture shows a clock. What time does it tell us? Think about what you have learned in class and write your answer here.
12:43
